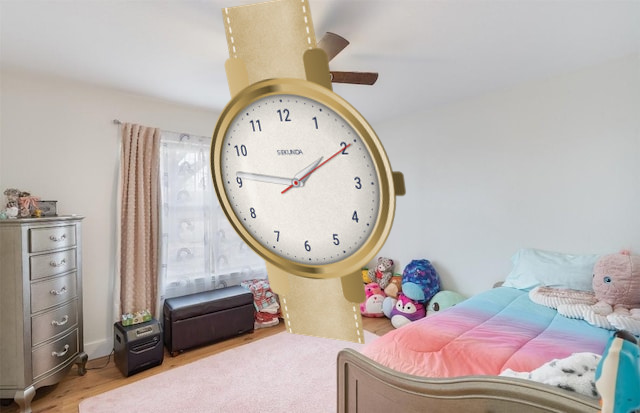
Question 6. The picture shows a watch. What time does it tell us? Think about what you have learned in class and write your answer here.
1:46:10
